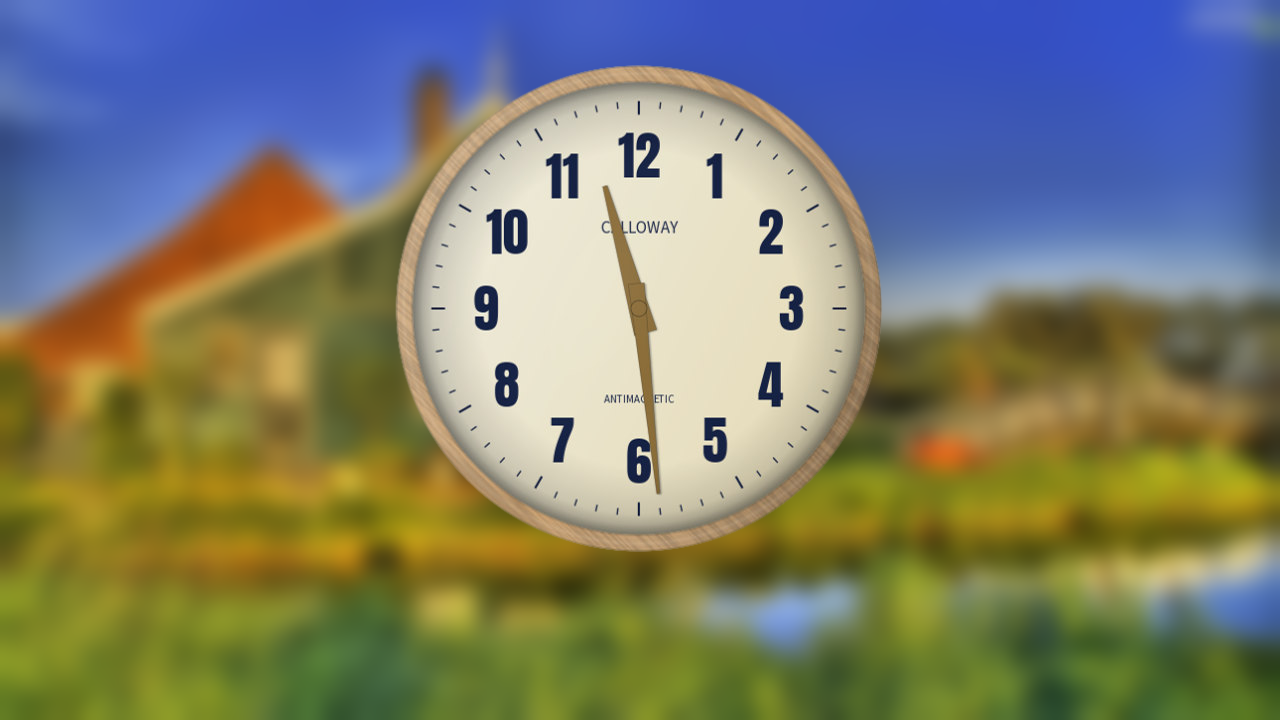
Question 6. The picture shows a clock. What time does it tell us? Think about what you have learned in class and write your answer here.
11:29
